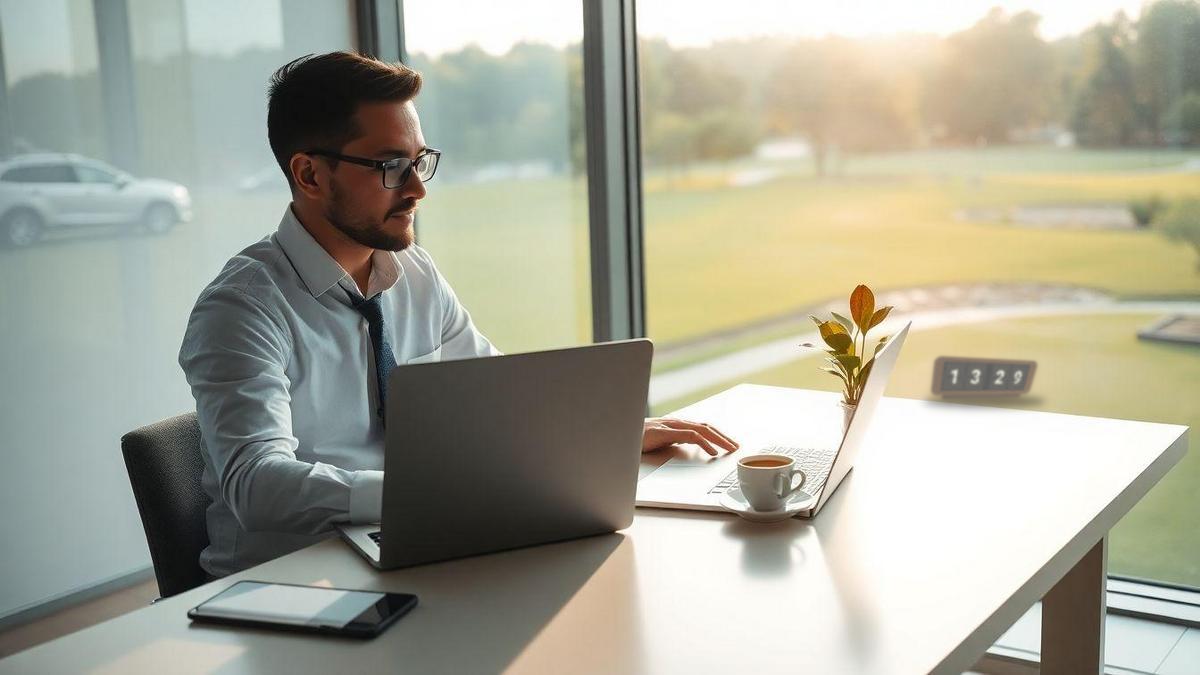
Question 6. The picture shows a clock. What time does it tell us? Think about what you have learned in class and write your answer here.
13:29
